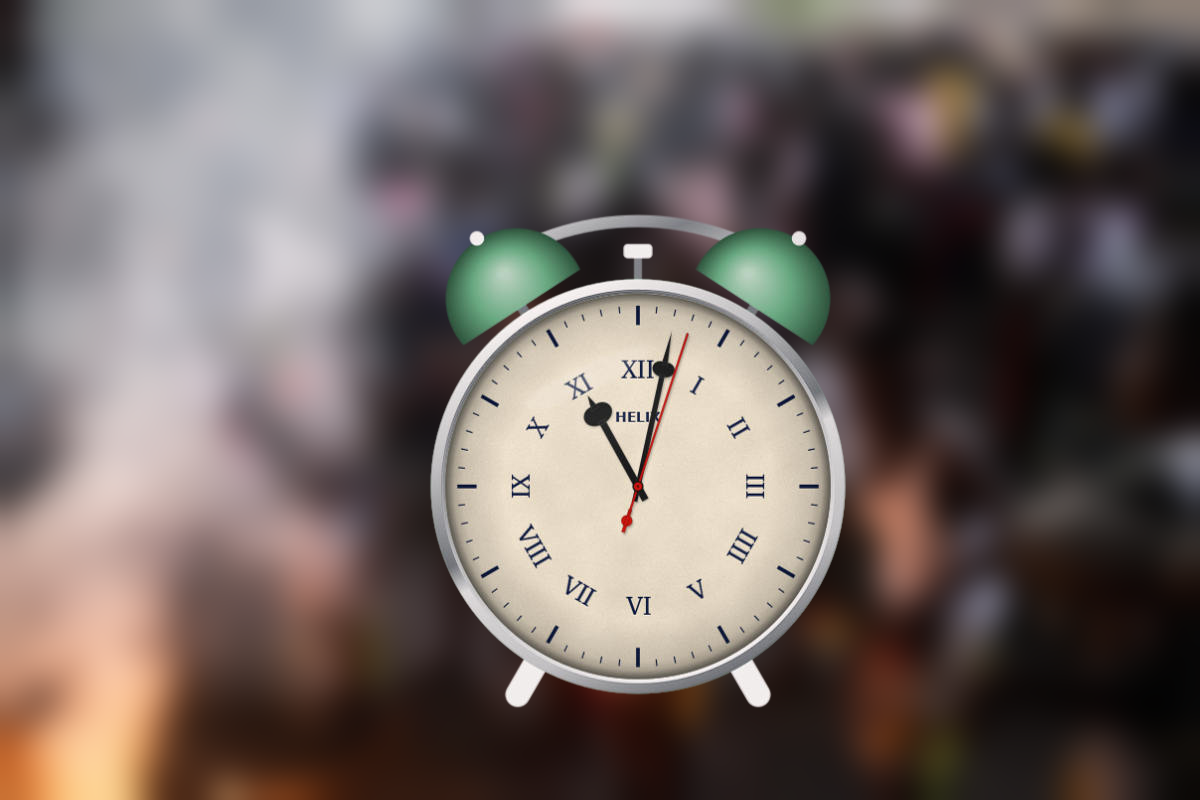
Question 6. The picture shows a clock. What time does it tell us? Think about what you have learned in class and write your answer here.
11:02:03
